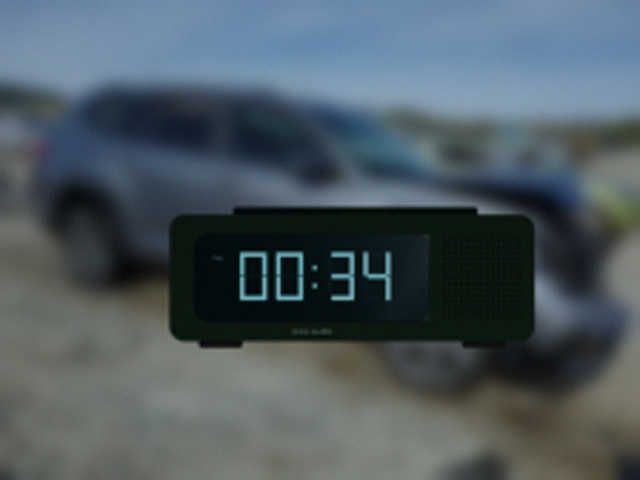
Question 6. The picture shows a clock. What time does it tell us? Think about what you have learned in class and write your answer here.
0:34
